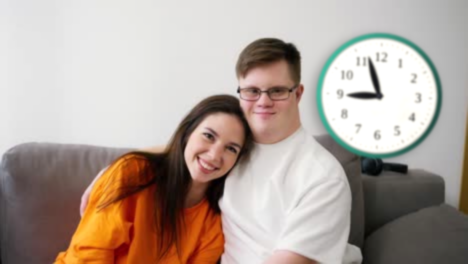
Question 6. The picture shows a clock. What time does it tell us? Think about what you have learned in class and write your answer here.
8:57
